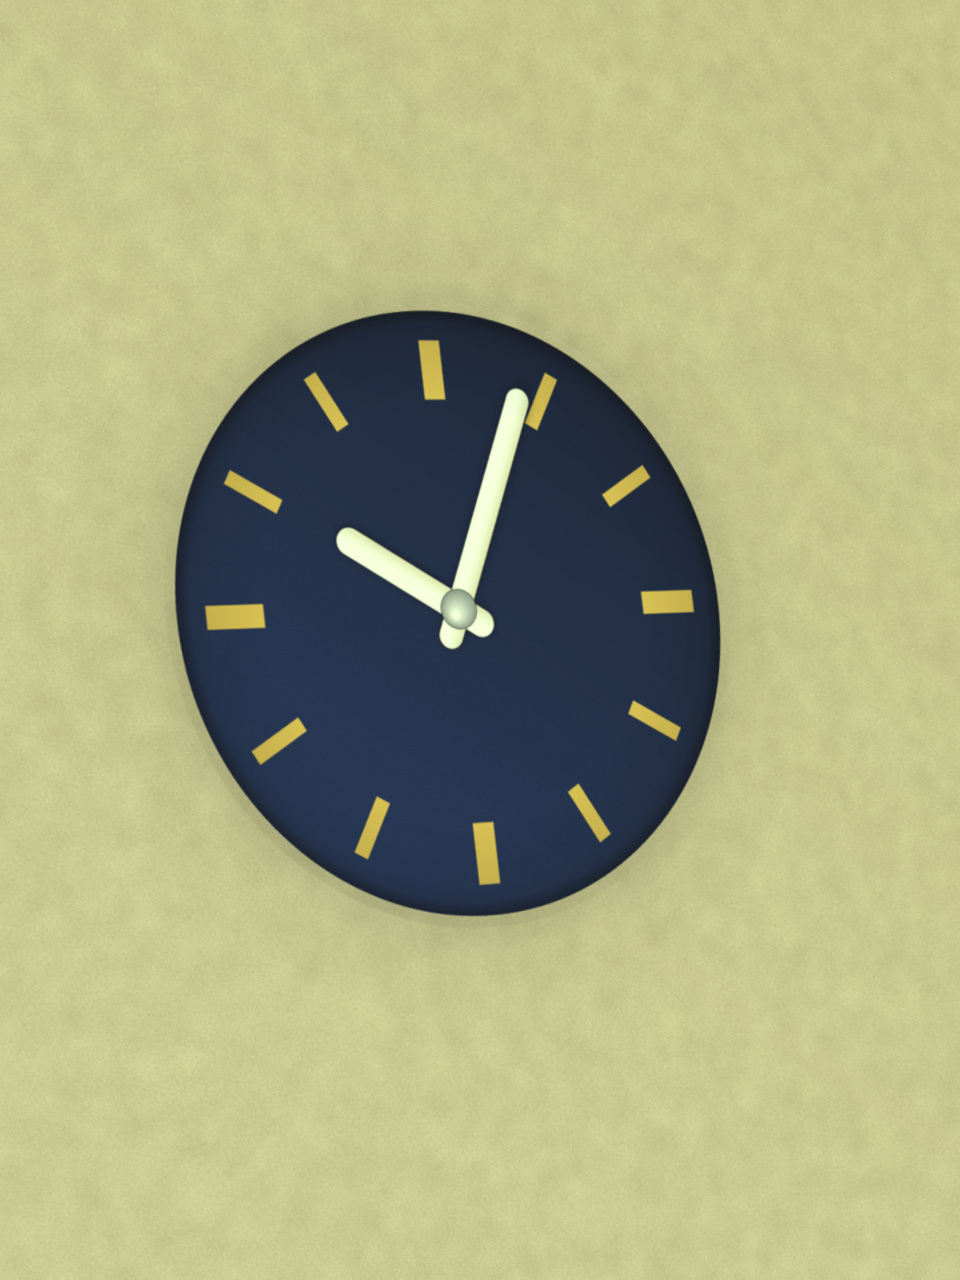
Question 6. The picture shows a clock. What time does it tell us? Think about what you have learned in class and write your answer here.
10:04
